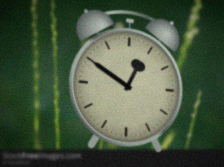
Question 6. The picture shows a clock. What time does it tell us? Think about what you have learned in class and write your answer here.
12:50
